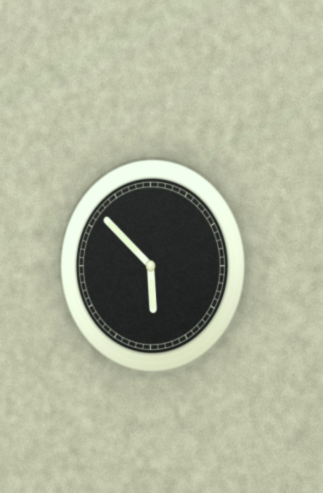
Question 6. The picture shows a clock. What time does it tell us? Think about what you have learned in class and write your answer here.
5:52
